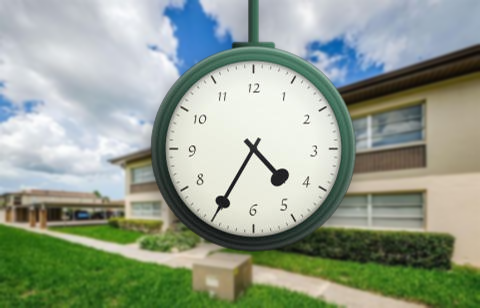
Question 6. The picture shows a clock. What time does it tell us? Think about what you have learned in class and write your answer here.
4:35
